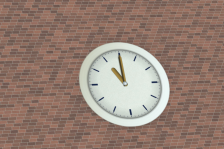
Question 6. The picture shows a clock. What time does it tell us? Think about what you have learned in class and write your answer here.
11:00
